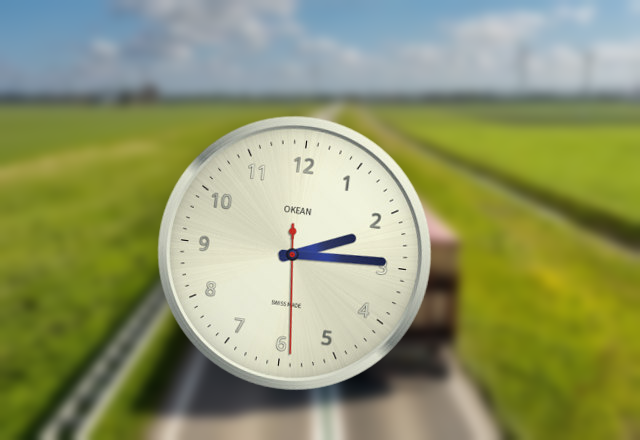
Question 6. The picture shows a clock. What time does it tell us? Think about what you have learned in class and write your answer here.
2:14:29
